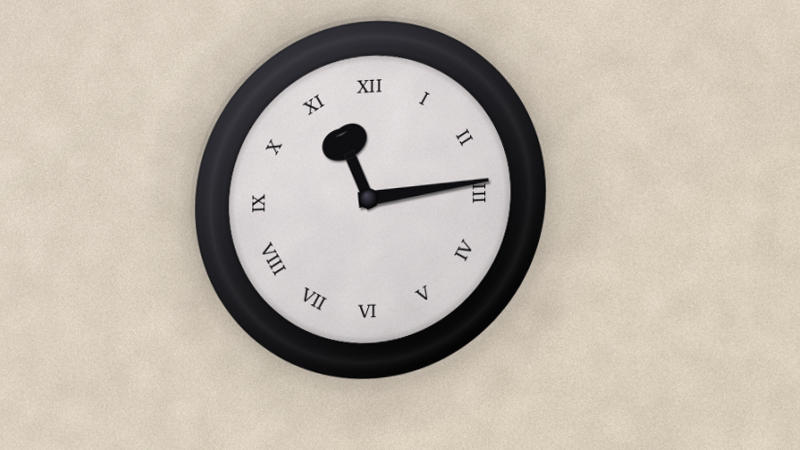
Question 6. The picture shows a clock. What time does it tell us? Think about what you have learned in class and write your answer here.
11:14
